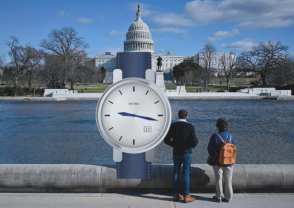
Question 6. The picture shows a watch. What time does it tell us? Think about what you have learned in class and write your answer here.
9:17
